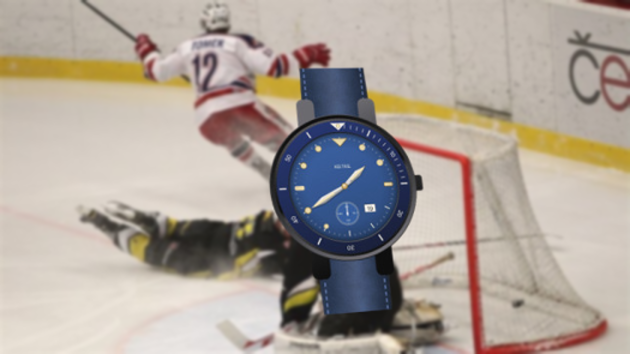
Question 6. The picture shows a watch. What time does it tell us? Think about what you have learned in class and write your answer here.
1:40
